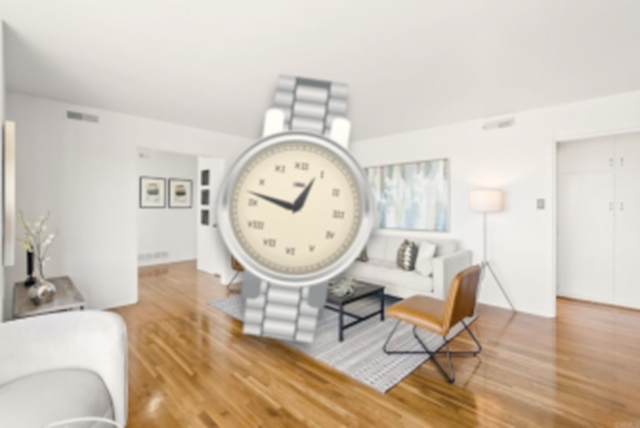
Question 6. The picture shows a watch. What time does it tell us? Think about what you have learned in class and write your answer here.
12:47
